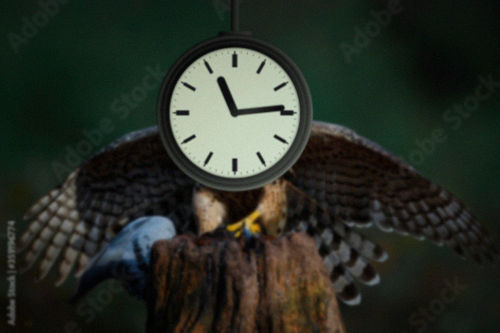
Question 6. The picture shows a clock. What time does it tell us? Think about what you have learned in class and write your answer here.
11:14
